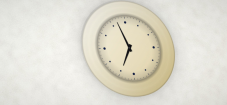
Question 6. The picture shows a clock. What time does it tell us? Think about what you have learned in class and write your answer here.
6:57
